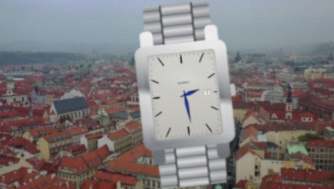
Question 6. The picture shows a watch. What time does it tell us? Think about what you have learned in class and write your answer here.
2:29
